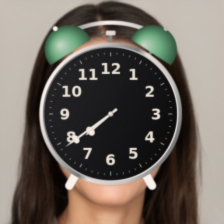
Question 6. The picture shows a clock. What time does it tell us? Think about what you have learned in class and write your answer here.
7:39
